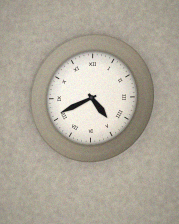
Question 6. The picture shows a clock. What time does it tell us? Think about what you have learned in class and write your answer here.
4:41
